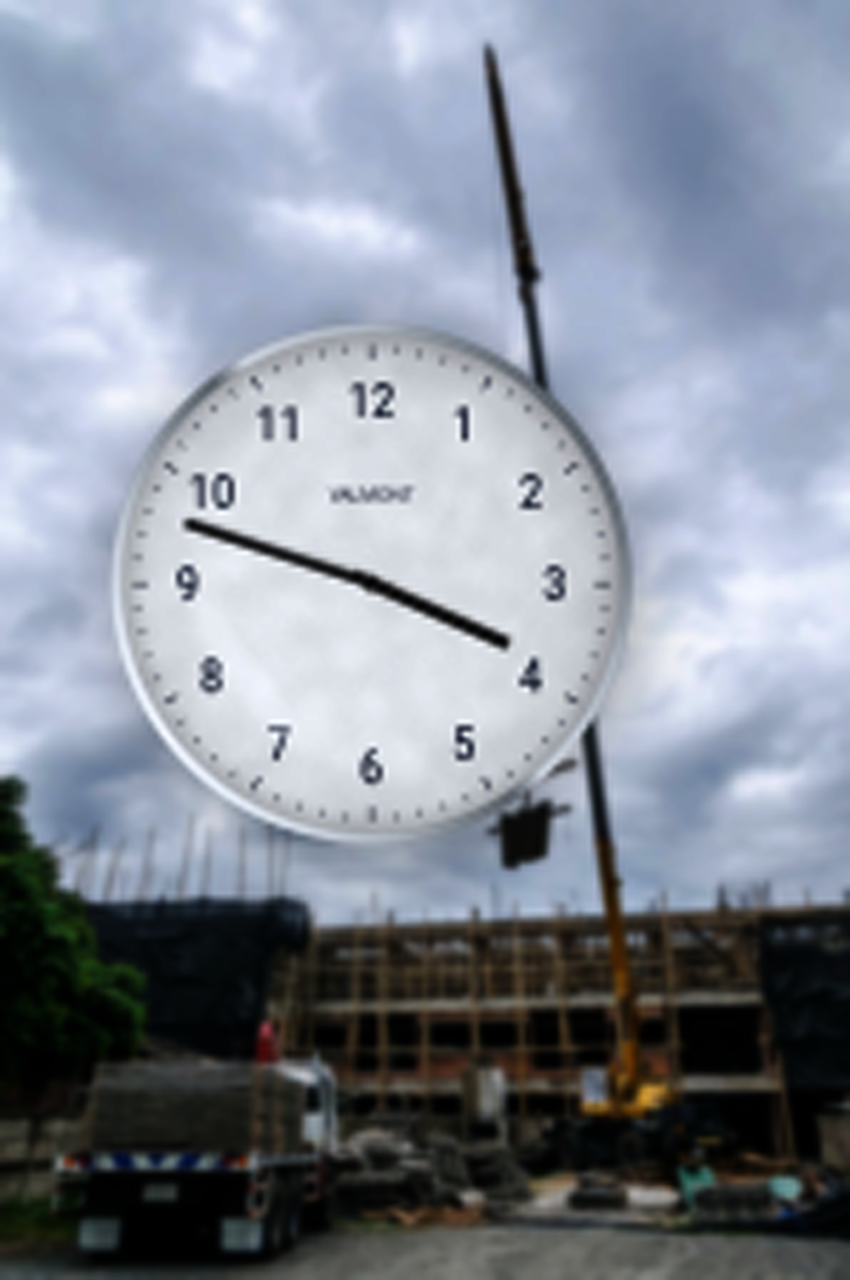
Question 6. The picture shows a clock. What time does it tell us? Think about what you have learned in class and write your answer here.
3:48
